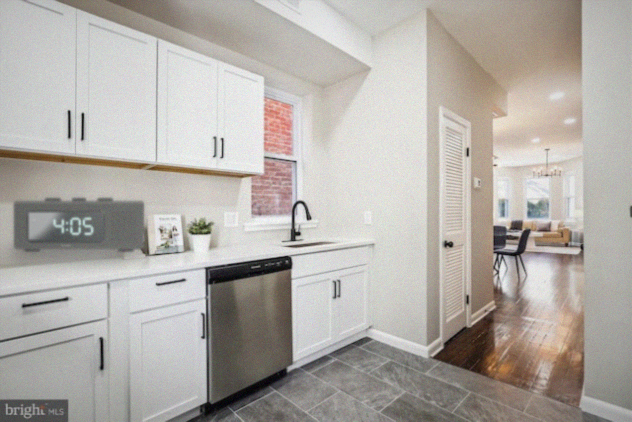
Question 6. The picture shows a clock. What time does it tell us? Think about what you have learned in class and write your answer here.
4:05
